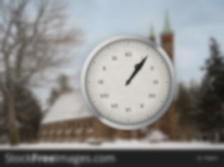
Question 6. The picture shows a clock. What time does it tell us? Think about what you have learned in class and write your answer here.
1:06
